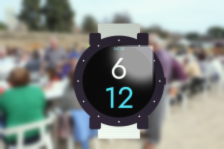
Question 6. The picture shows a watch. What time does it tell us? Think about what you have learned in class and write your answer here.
6:12
